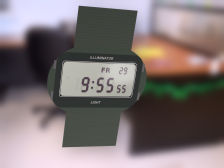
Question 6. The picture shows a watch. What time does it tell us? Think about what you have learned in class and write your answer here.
9:55:55
